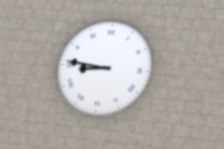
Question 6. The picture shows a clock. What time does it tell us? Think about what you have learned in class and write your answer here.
8:46
